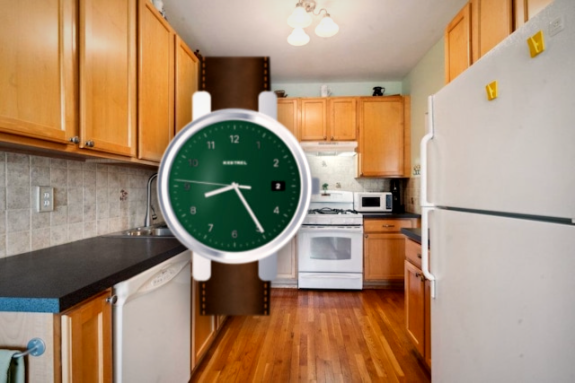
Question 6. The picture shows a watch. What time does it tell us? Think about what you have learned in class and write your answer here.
8:24:46
